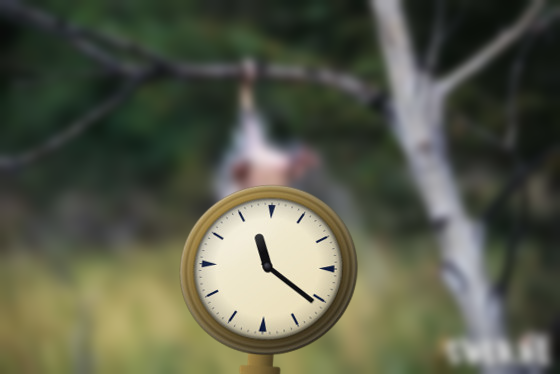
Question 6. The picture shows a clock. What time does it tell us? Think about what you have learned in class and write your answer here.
11:21
